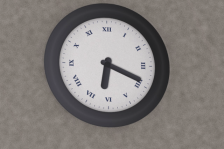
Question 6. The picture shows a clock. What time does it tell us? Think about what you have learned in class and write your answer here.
6:19
